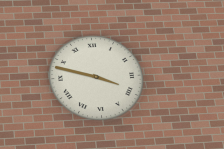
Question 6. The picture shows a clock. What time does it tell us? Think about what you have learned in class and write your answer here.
3:48
